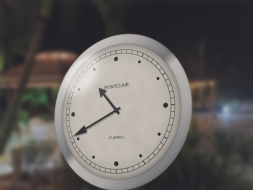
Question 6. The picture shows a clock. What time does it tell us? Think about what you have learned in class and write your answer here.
10:41
